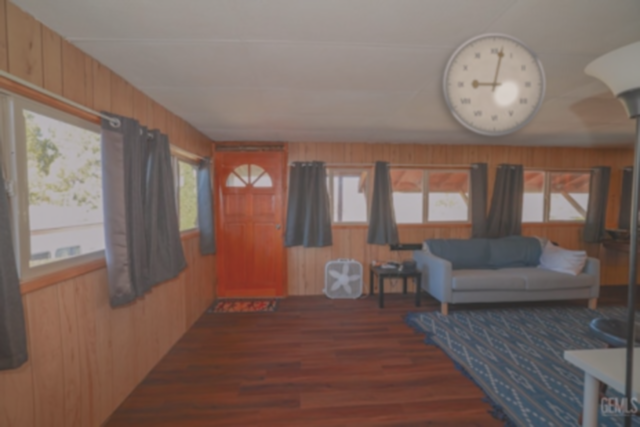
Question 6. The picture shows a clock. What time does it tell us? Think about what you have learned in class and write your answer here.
9:02
